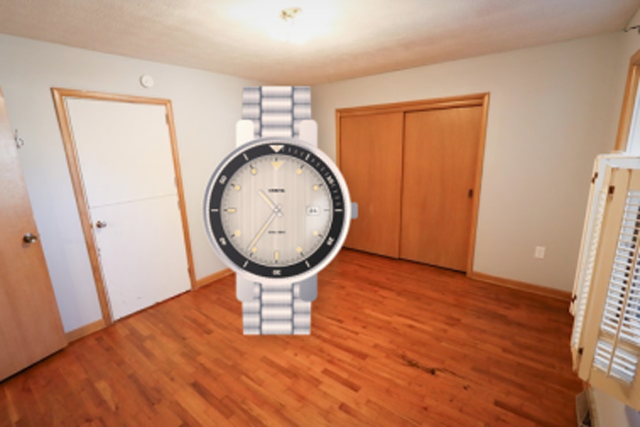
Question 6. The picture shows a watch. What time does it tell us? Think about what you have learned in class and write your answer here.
10:36
